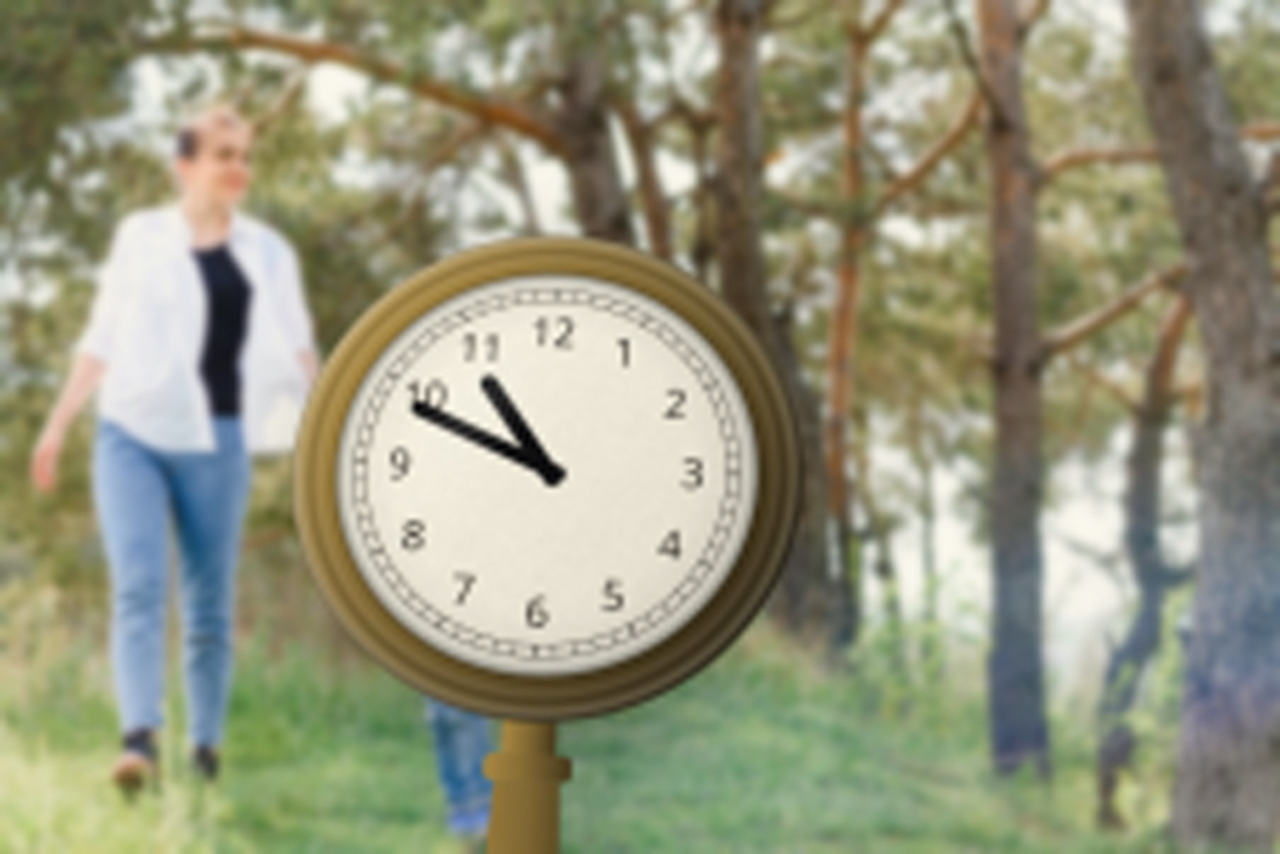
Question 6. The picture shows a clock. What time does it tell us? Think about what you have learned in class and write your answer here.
10:49
